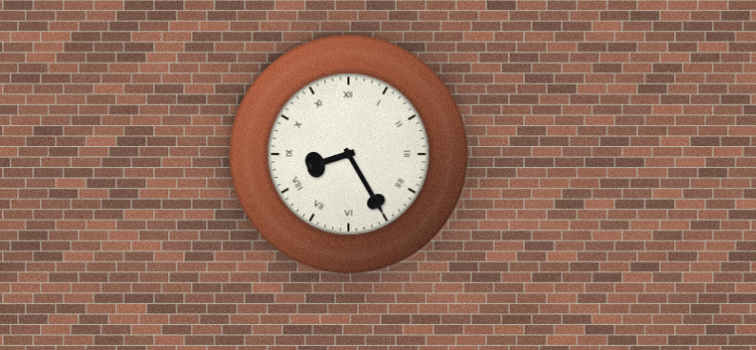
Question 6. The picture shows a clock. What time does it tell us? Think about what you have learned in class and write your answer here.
8:25
